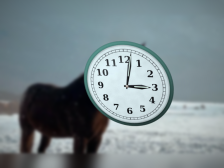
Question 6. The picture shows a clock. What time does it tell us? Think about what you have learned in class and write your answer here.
3:02
